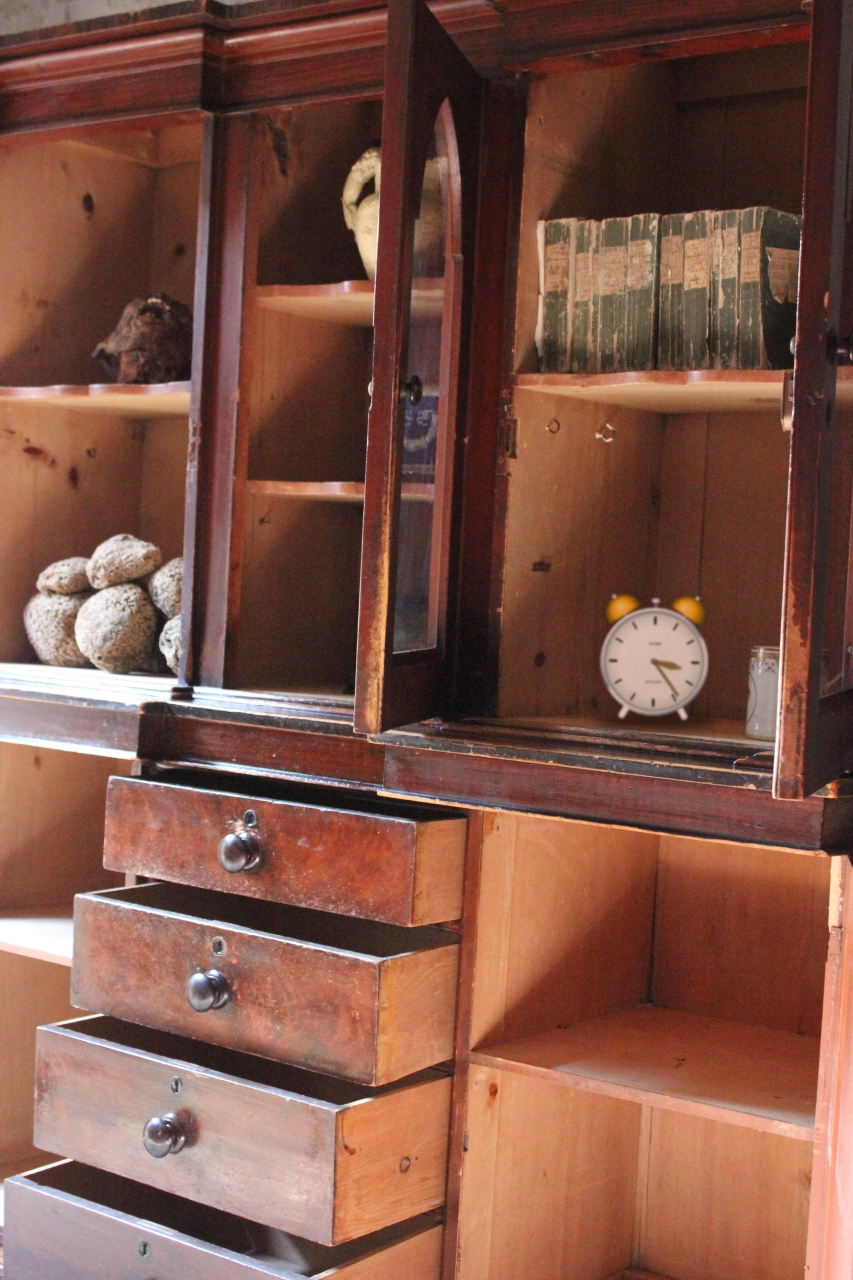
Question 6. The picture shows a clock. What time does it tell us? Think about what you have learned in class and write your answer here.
3:24
